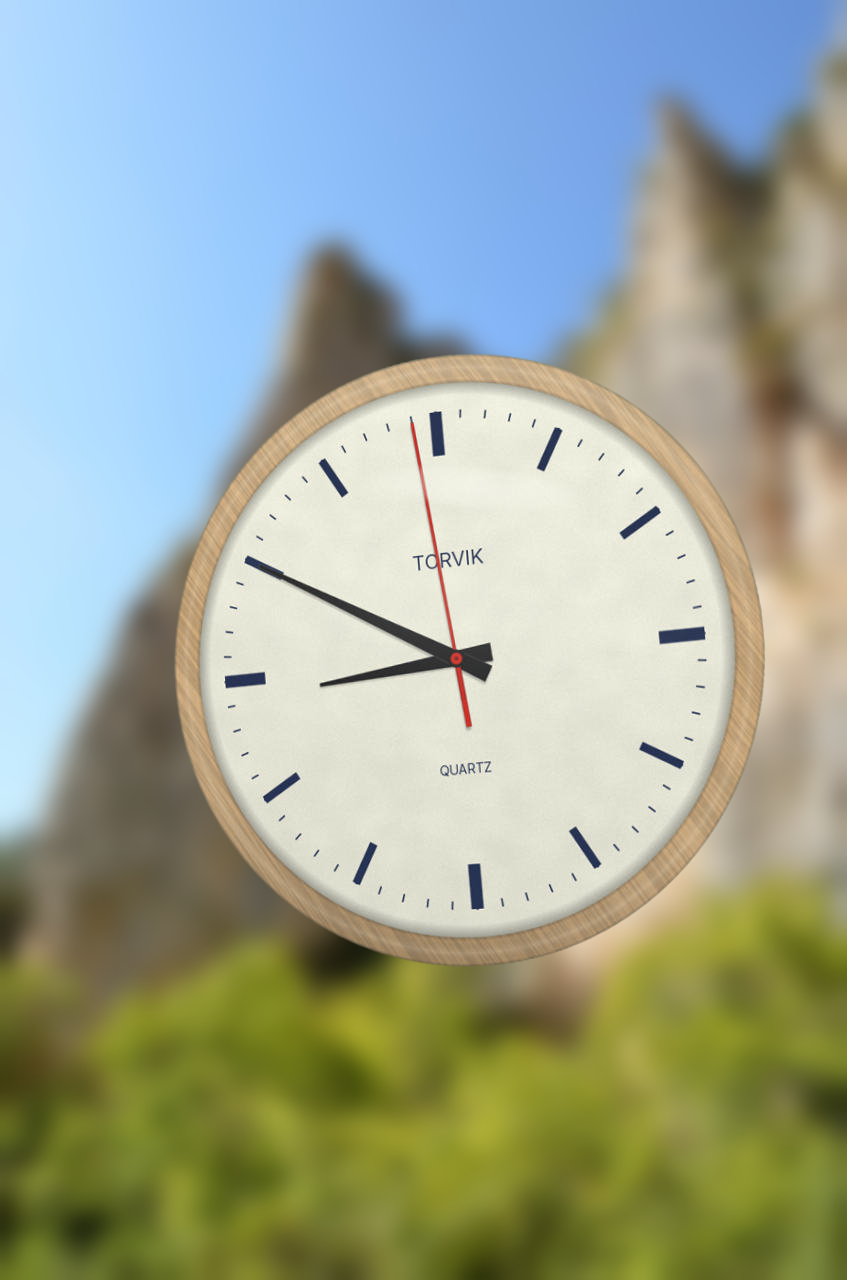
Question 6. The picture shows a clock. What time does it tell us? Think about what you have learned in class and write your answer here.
8:49:59
